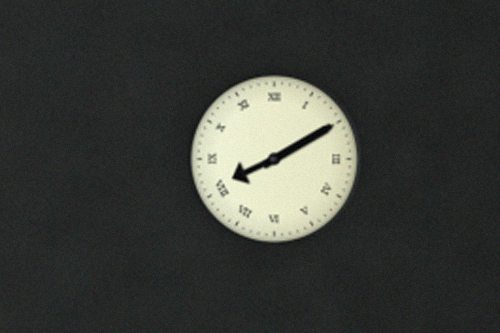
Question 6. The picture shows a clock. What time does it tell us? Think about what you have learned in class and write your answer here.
8:10
